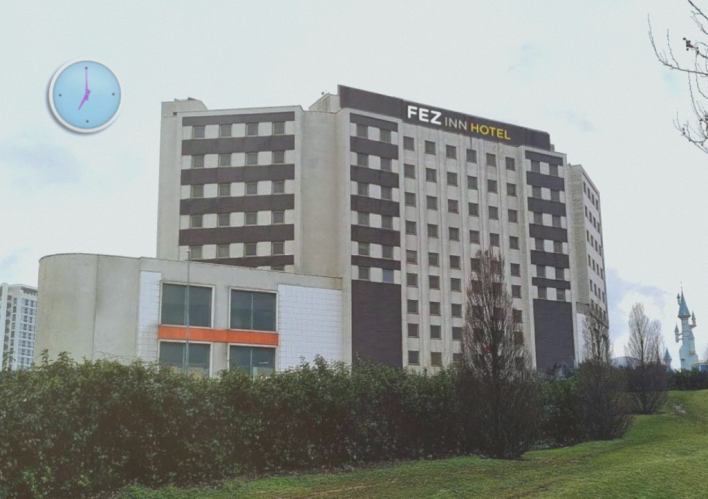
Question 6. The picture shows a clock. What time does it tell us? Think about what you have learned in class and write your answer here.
7:00
